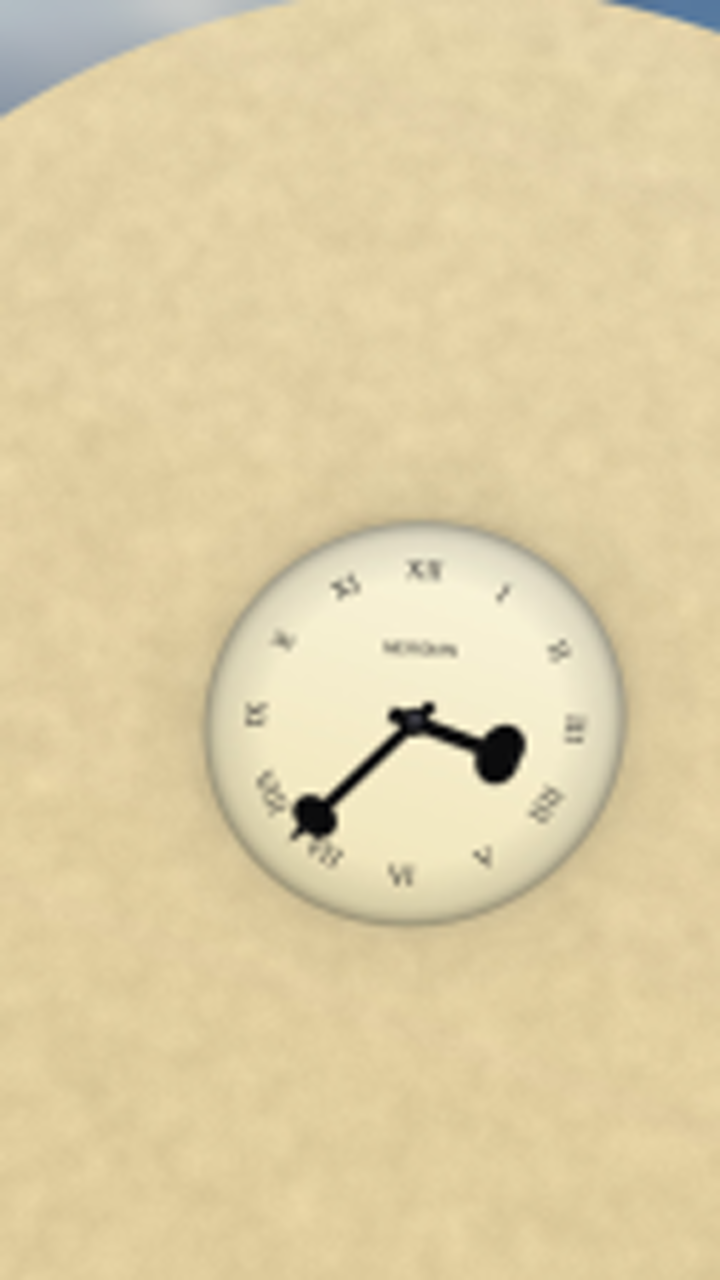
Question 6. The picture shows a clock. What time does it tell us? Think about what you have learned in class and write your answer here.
3:37
